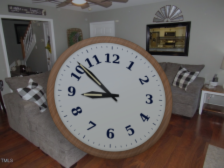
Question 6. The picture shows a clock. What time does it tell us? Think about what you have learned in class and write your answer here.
8:52
